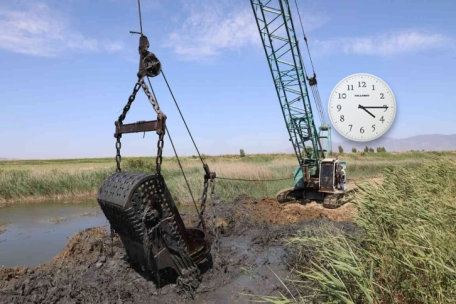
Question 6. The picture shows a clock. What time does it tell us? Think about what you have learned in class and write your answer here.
4:15
